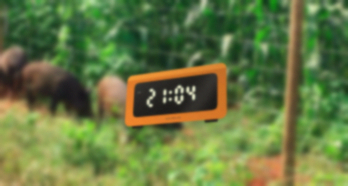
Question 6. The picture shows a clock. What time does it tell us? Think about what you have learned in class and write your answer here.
21:04
